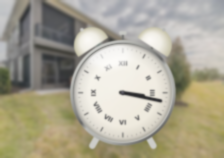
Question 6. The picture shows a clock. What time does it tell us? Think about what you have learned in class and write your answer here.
3:17
